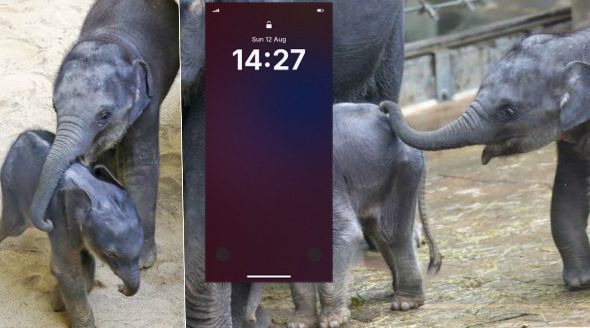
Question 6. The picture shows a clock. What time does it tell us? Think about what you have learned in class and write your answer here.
14:27
